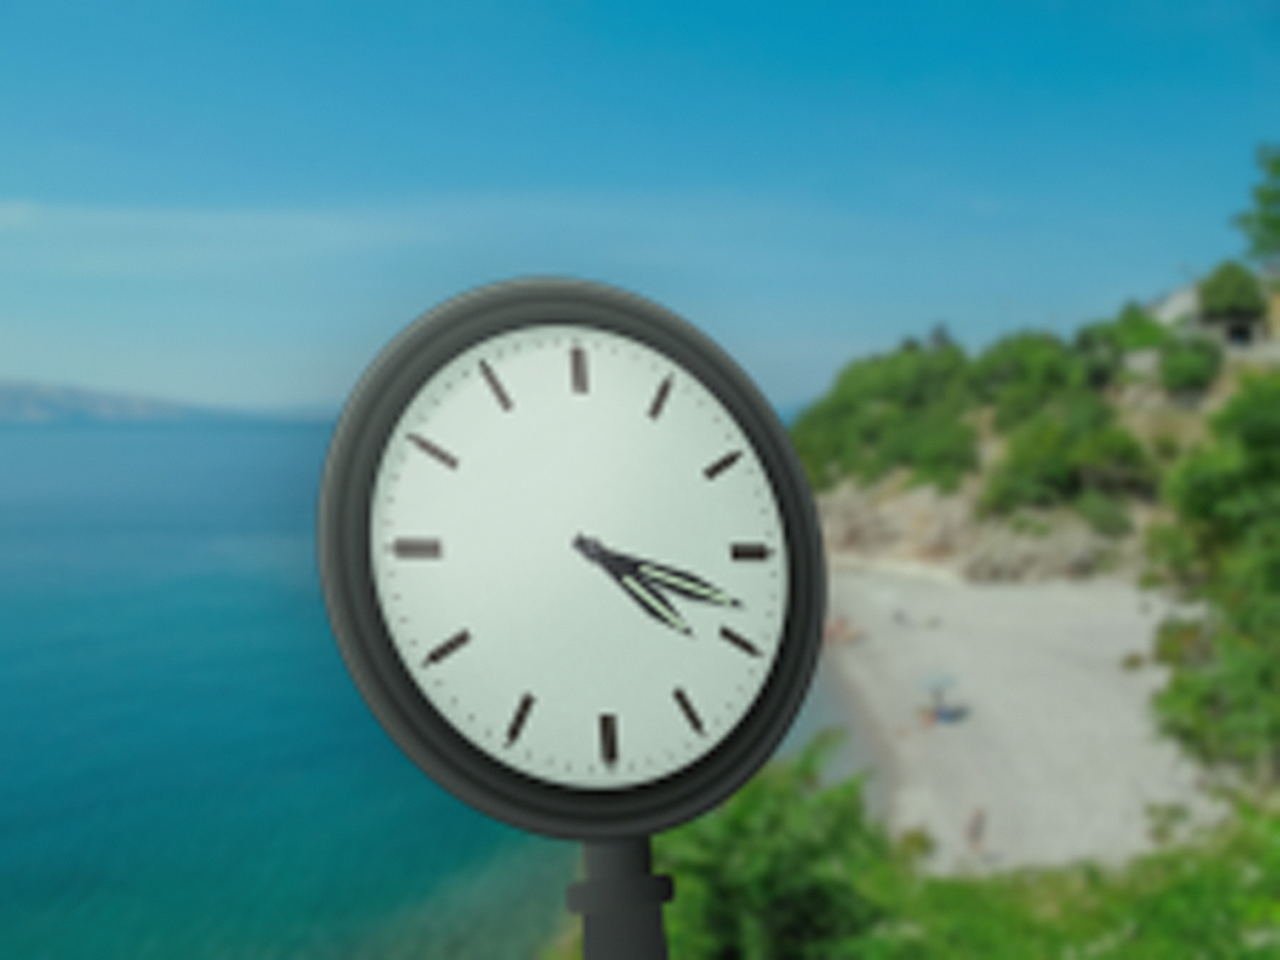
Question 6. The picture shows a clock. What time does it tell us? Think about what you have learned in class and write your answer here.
4:18
